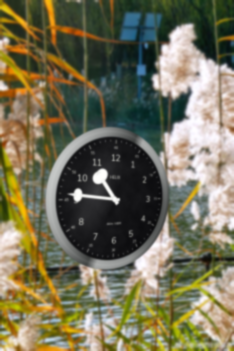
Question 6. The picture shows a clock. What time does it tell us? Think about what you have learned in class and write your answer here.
10:46
